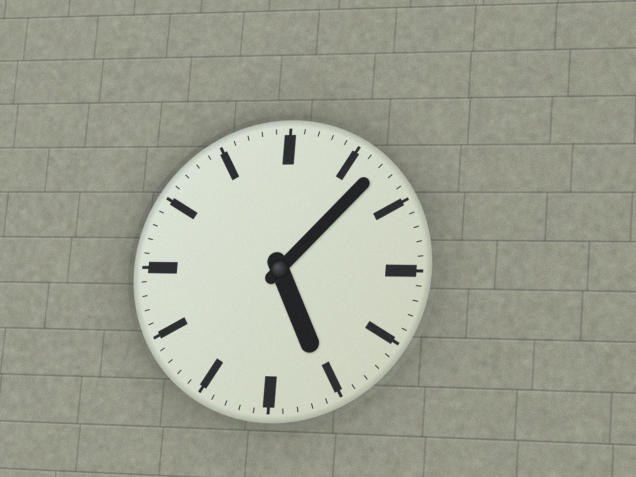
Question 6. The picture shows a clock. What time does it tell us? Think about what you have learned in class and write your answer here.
5:07
